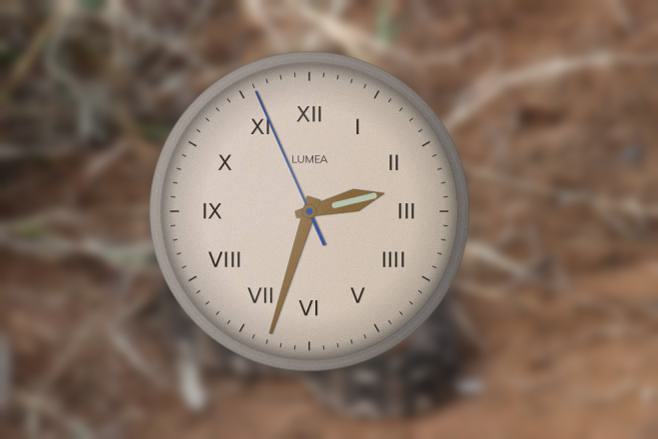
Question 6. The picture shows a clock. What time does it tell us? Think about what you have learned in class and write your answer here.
2:32:56
